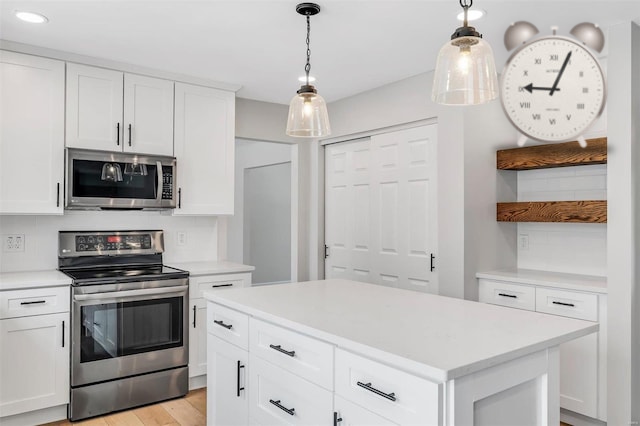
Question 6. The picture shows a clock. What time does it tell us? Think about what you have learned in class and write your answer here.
9:04
